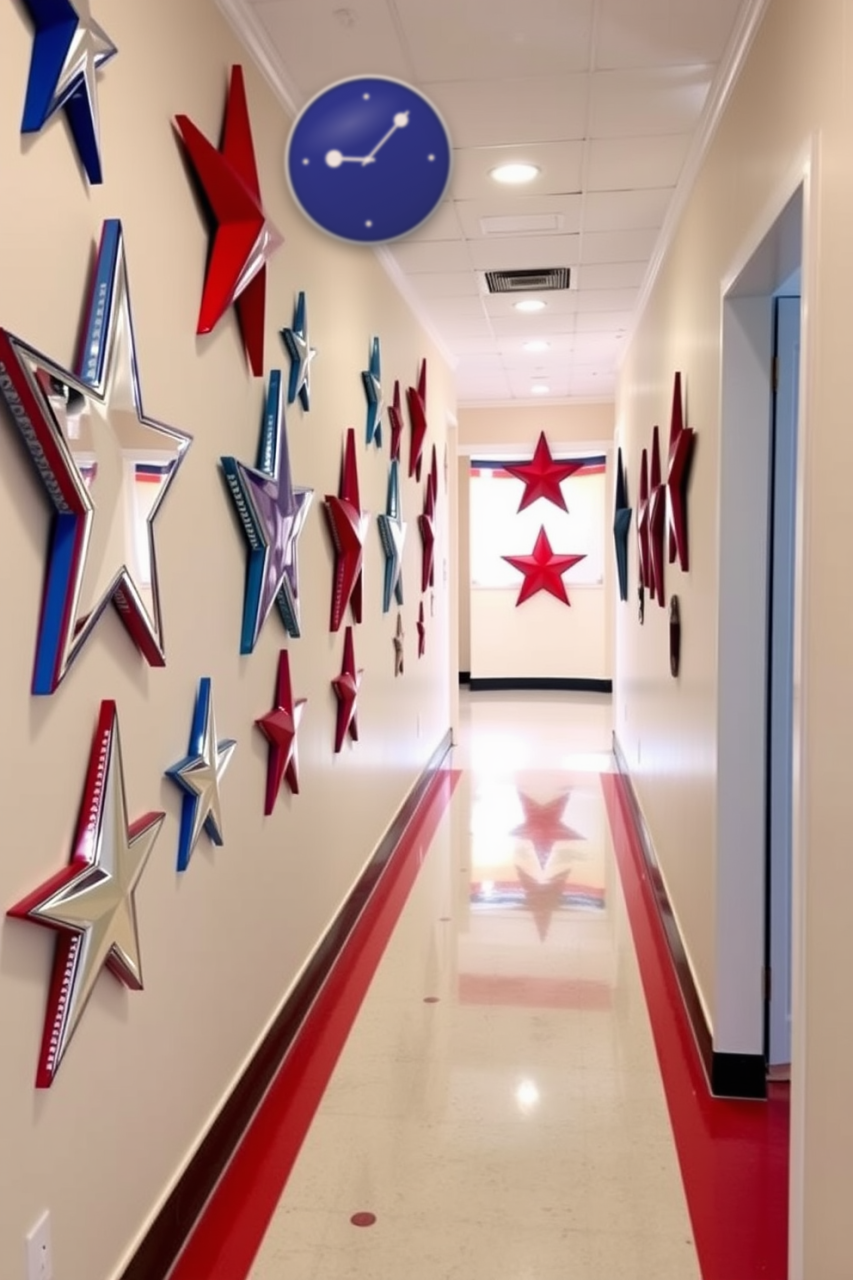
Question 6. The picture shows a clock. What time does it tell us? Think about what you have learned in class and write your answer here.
9:07
